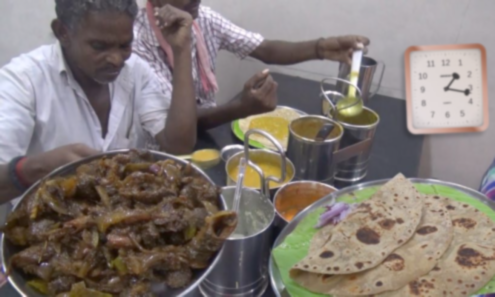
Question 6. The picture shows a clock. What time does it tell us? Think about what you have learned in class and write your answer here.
1:17
